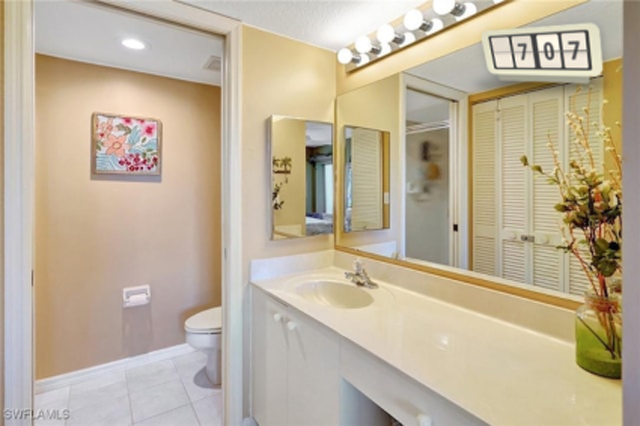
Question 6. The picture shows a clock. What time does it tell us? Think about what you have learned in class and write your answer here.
7:07
